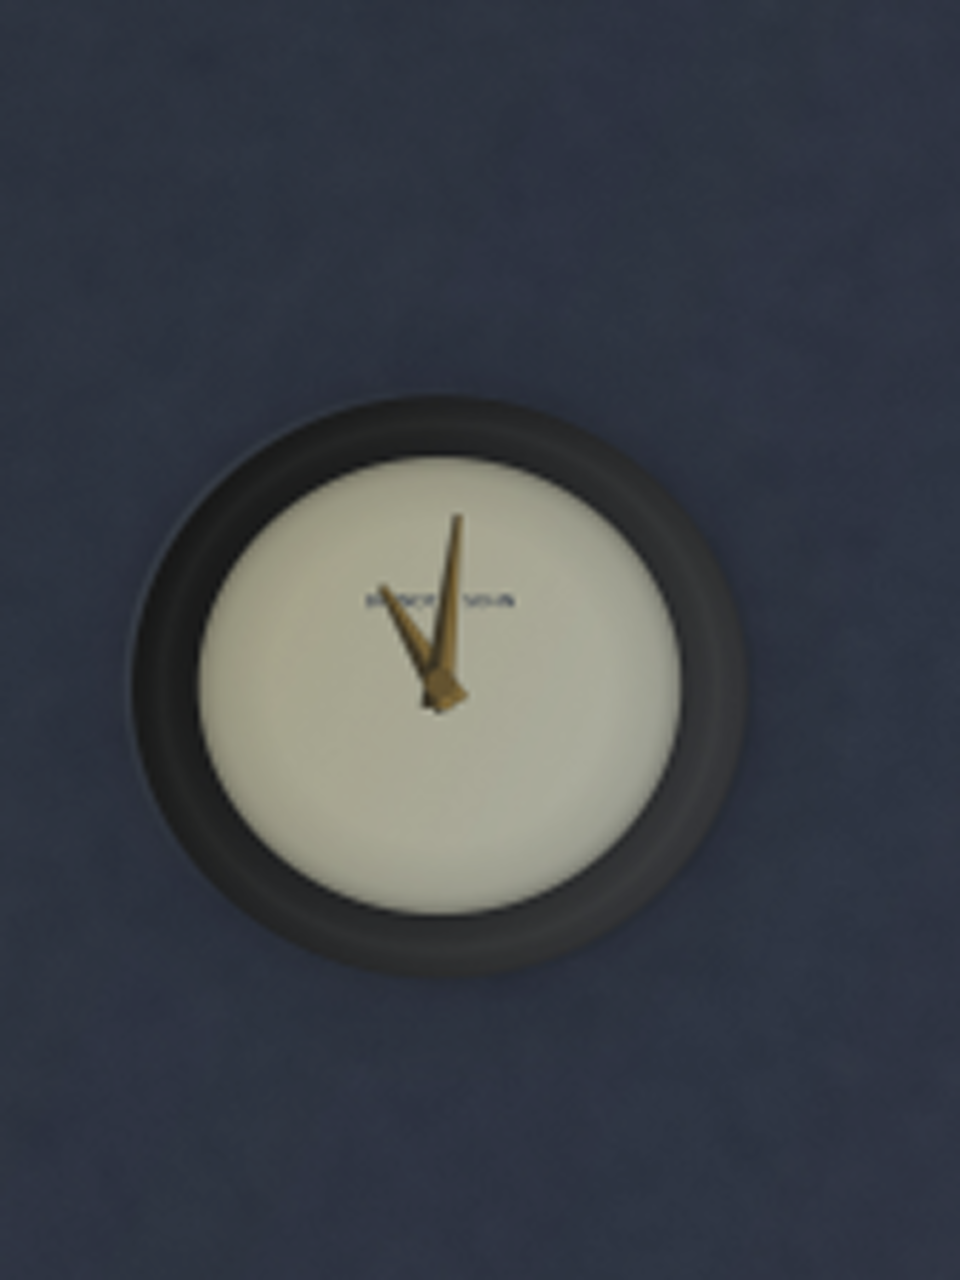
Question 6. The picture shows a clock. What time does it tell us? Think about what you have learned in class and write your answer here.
11:01
